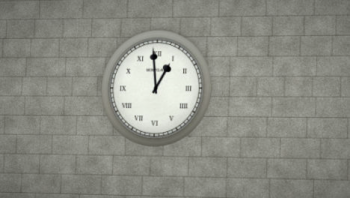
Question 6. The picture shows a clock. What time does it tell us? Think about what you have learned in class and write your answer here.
12:59
